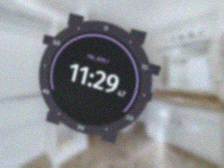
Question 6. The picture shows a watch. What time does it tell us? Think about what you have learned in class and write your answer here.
11:29
